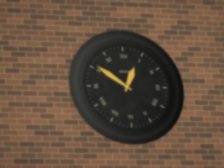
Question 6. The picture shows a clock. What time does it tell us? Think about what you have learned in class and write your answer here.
12:51
